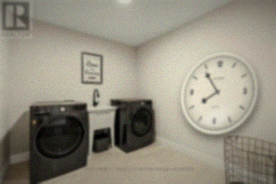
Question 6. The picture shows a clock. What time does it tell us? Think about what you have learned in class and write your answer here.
7:54
